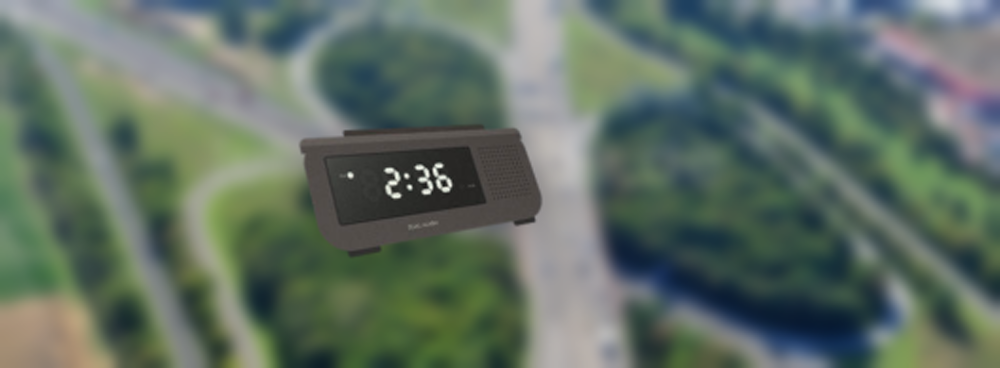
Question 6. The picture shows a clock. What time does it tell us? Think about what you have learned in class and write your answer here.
2:36
